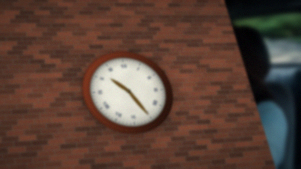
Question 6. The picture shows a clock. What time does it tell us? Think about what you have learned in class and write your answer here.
10:25
